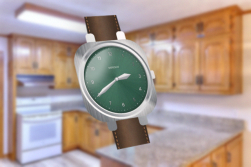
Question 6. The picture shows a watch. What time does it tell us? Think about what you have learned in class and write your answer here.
2:40
